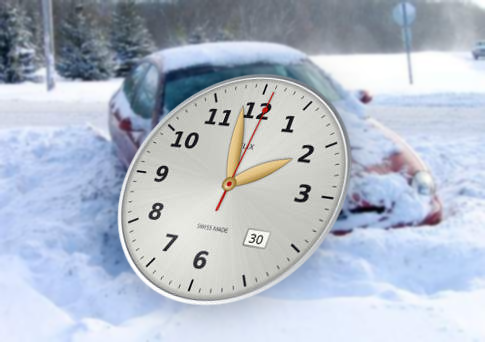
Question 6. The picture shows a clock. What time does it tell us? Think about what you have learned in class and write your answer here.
1:58:01
